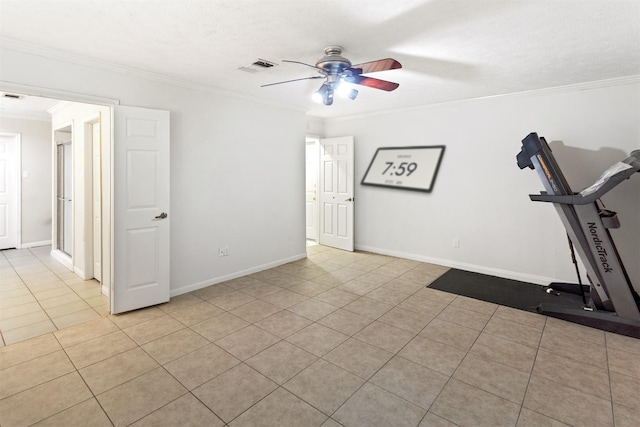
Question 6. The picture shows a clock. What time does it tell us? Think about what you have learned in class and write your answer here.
7:59
